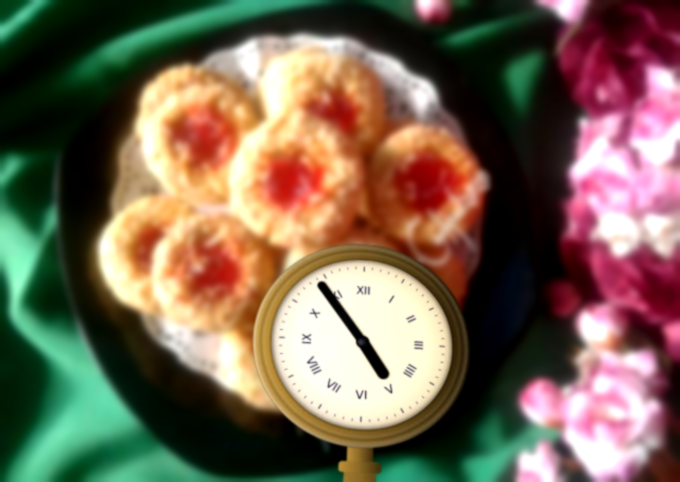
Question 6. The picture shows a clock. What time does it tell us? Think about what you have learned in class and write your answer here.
4:54
